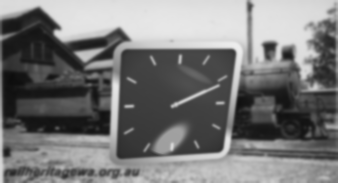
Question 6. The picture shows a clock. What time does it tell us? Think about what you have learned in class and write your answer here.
2:11
